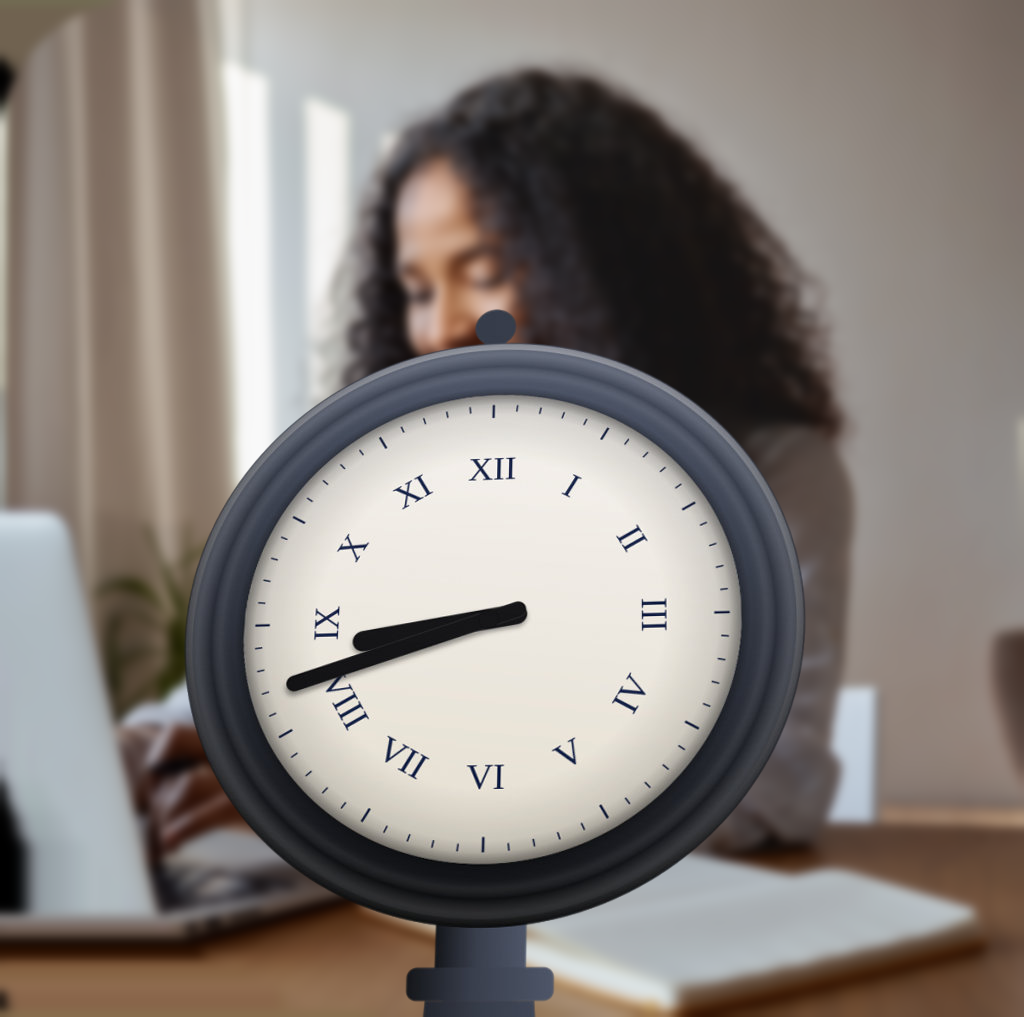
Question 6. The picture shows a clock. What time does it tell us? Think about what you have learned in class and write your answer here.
8:42
